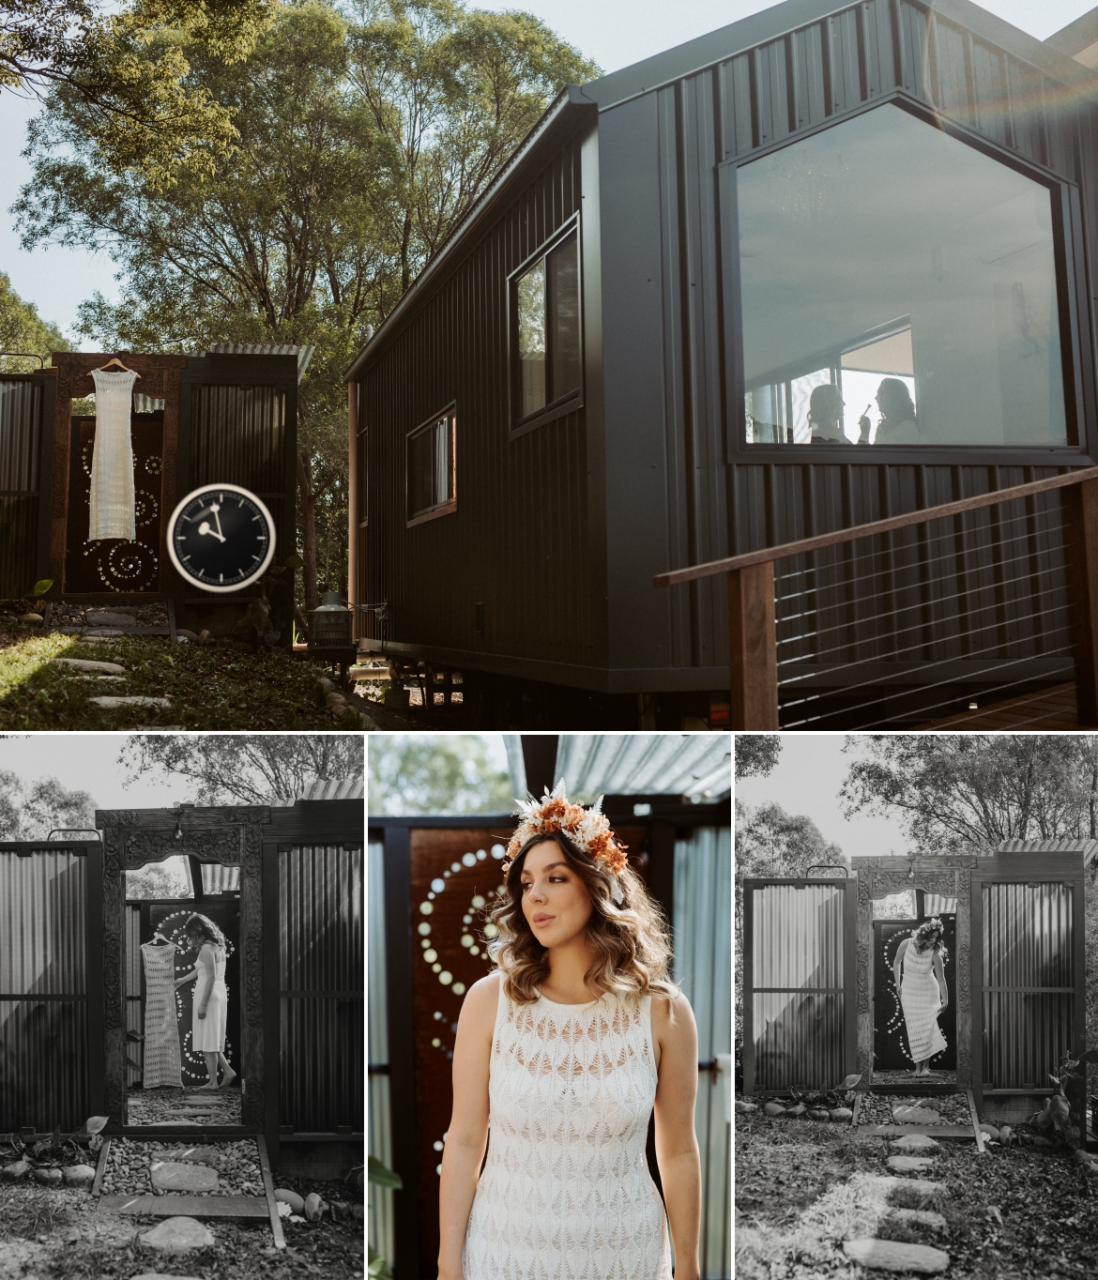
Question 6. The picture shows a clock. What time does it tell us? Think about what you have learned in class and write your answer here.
9:58
